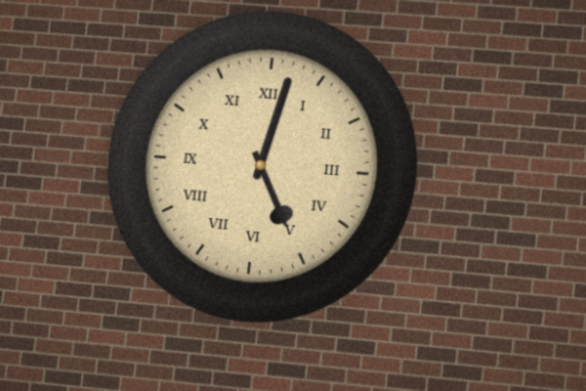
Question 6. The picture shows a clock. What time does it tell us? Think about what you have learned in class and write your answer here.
5:02
